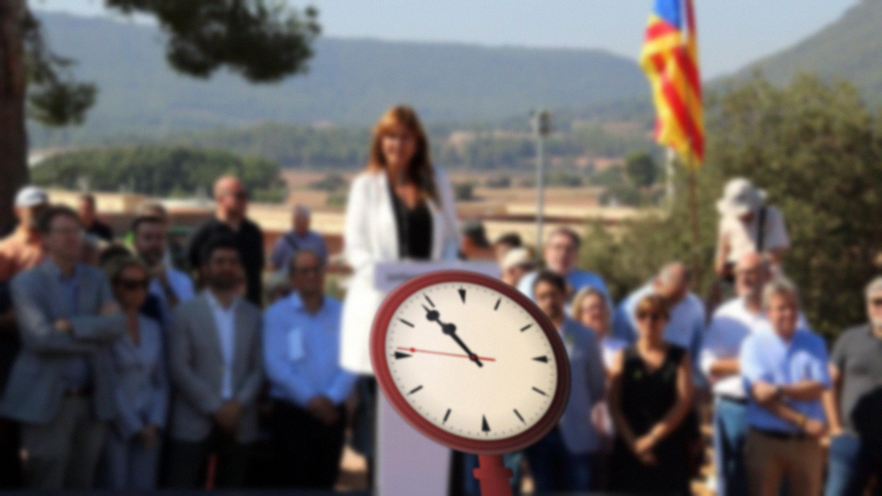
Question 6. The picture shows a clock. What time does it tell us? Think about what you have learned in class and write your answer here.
10:53:46
